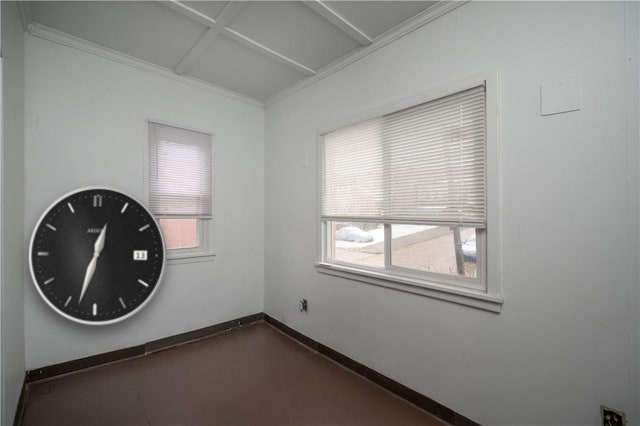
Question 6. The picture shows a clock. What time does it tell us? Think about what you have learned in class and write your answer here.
12:33
